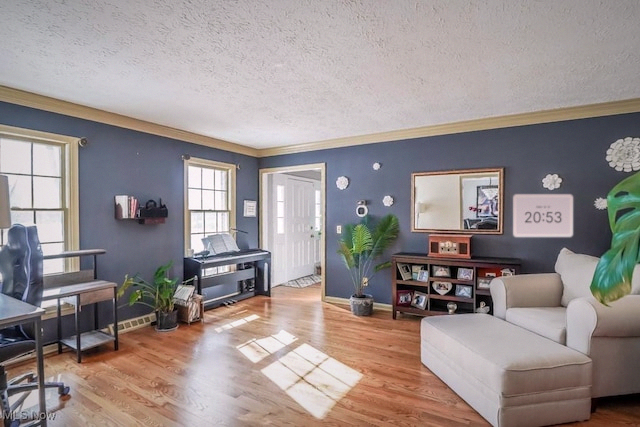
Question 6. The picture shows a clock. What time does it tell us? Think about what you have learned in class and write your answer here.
20:53
